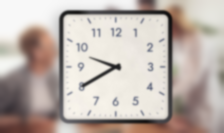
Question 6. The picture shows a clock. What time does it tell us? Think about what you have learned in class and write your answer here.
9:40
